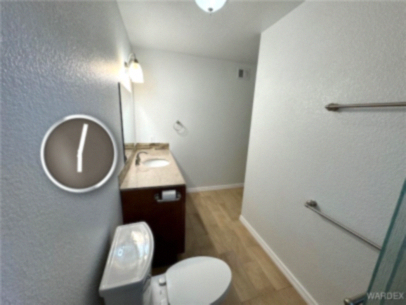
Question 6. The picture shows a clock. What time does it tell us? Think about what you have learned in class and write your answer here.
6:02
